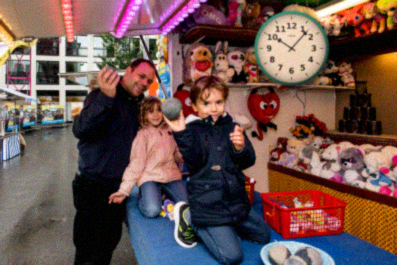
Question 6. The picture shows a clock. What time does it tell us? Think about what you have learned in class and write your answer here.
10:07
